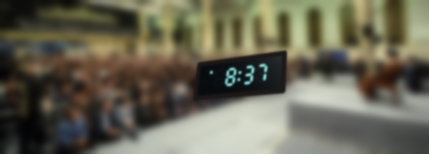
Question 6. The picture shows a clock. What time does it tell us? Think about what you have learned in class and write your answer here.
8:37
